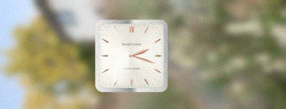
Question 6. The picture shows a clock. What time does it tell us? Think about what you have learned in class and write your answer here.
2:18
